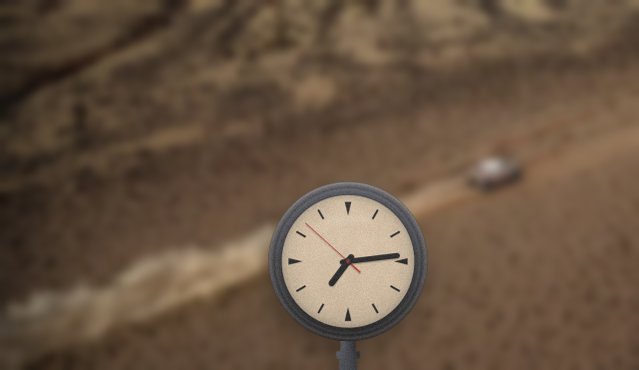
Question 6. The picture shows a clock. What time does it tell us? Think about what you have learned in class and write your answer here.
7:13:52
